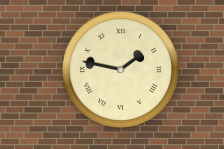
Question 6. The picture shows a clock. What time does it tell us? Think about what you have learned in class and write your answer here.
1:47
